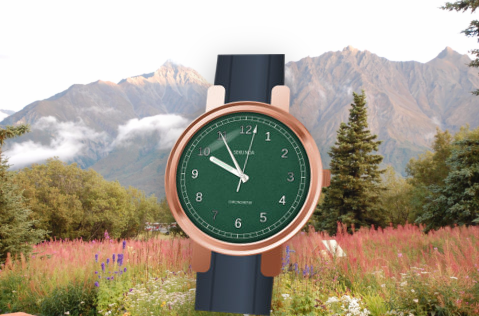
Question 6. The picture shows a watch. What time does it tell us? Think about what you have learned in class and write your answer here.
9:55:02
